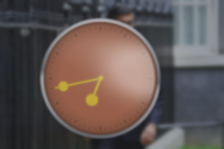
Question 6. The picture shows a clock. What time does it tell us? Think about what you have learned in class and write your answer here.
6:43
